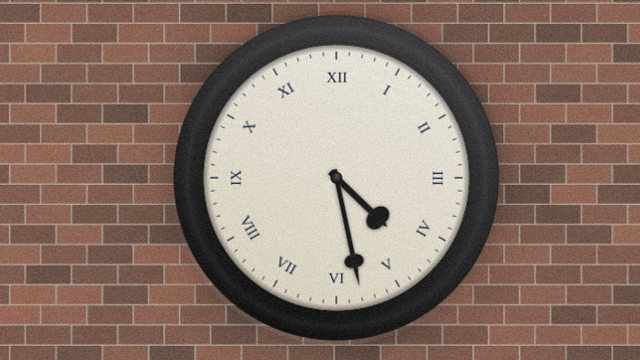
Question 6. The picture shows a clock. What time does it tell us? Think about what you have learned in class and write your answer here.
4:28
